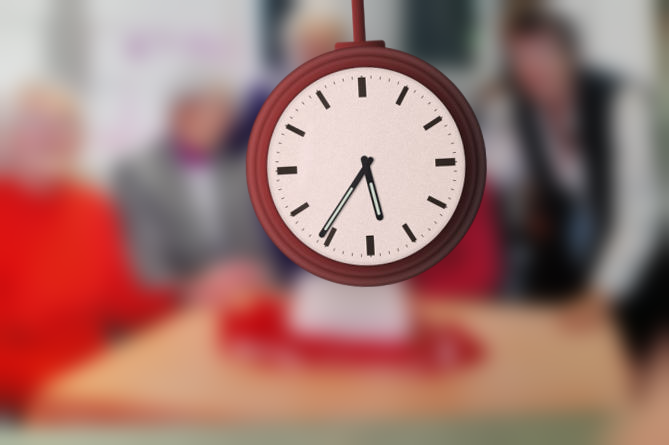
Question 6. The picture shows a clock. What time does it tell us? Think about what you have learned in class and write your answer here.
5:36
